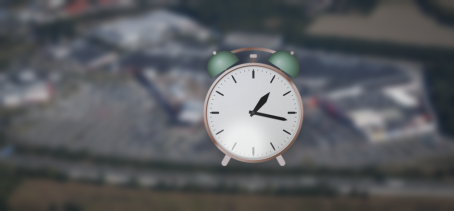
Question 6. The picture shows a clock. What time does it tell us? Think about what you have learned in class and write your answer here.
1:17
